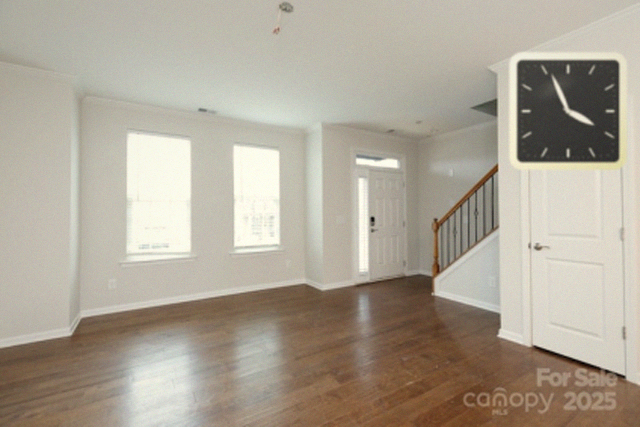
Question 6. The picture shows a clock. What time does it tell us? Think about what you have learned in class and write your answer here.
3:56
